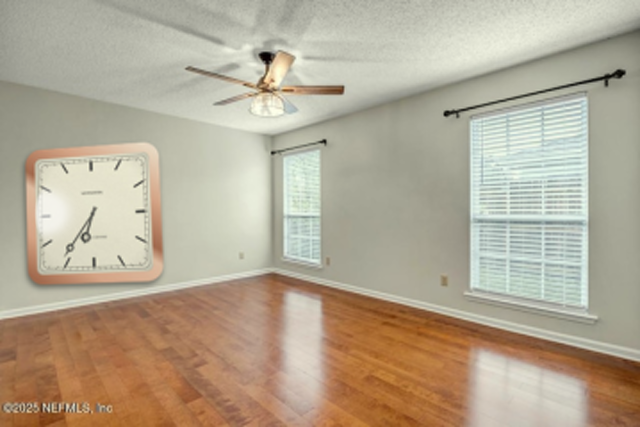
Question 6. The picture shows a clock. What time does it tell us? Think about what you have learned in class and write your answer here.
6:36
